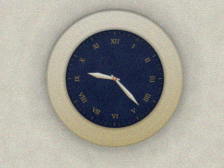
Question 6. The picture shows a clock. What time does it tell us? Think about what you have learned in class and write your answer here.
9:23
